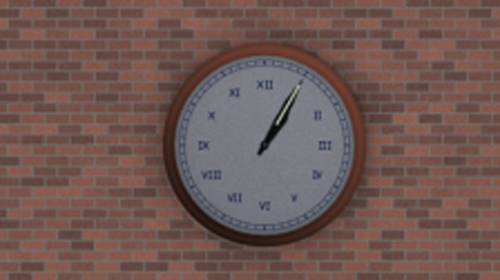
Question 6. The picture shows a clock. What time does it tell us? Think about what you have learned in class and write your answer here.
1:05
